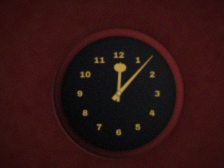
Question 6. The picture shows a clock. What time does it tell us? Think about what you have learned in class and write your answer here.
12:07
